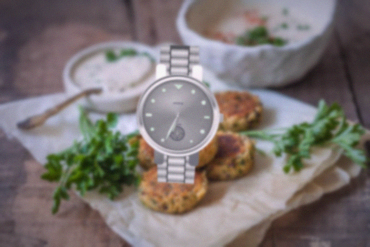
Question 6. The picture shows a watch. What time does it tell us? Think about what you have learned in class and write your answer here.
6:34
